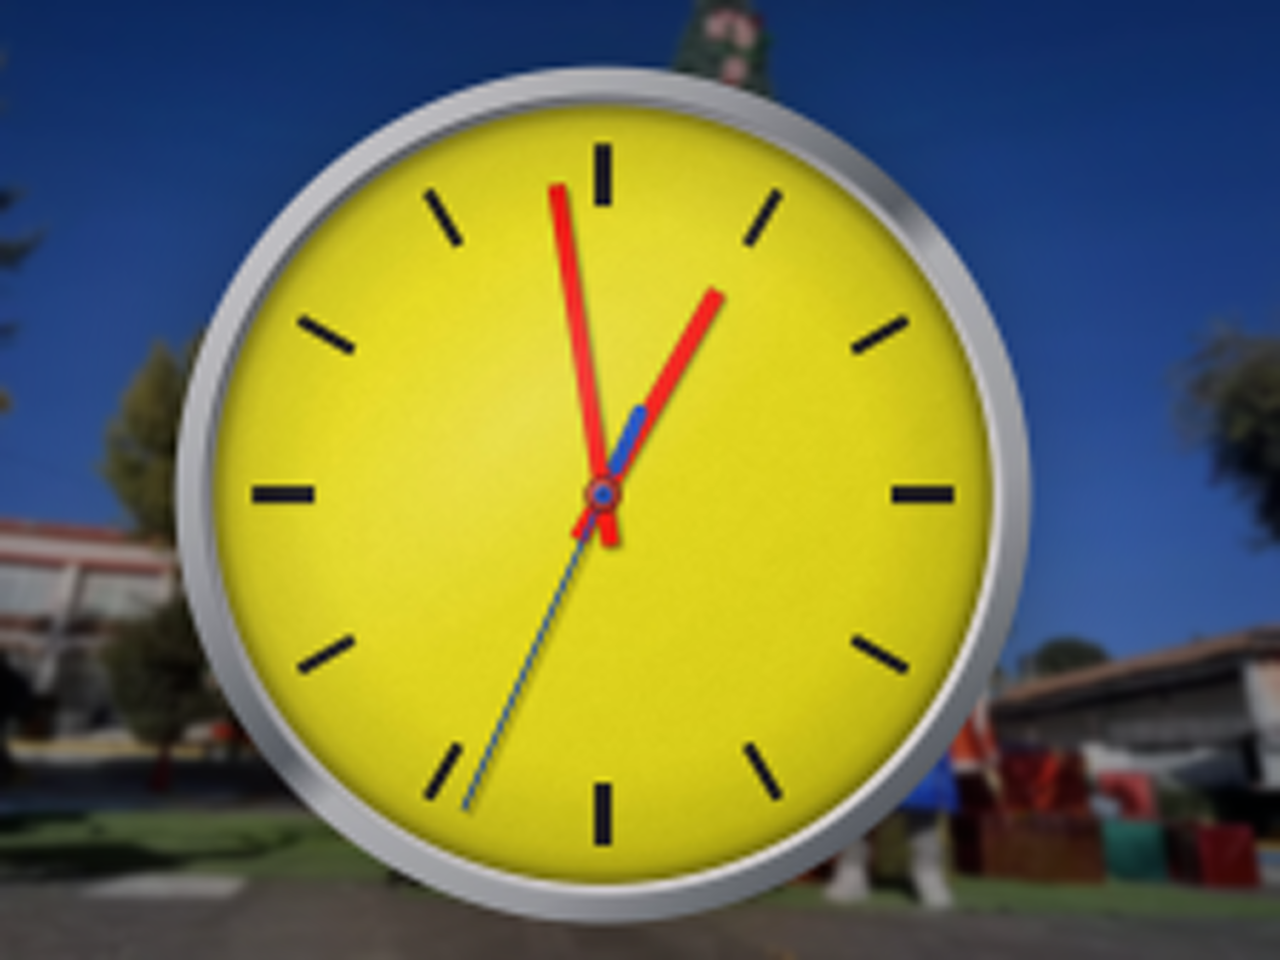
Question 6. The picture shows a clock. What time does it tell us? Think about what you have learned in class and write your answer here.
12:58:34
